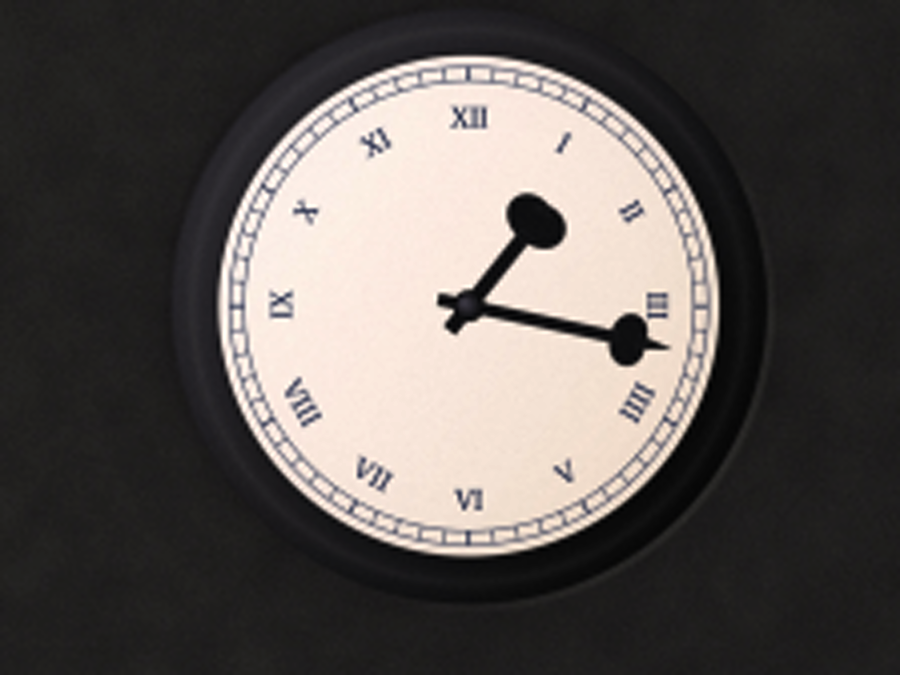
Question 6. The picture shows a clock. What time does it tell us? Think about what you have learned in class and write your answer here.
1:17
